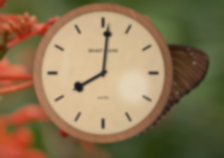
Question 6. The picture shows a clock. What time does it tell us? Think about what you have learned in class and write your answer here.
8:01
